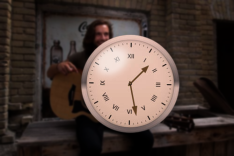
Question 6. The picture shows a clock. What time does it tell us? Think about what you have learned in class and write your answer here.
1:28
